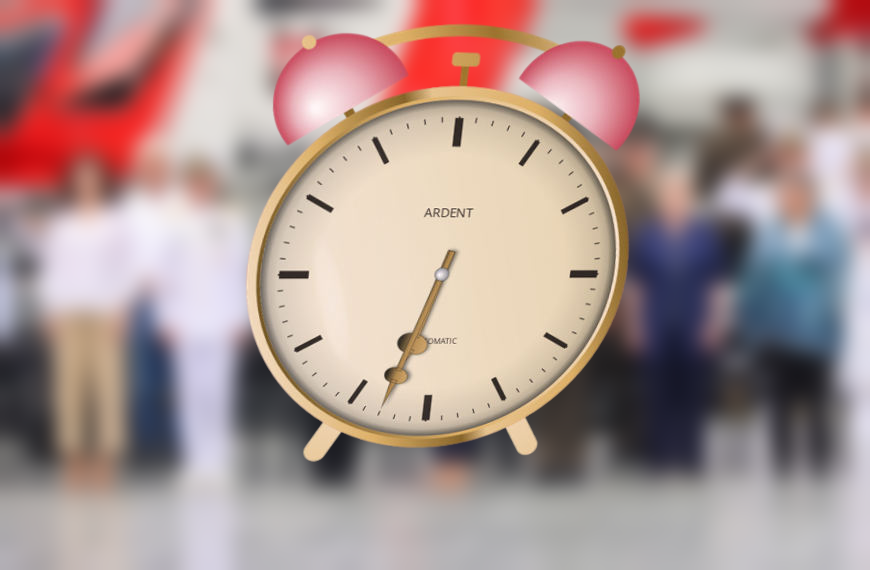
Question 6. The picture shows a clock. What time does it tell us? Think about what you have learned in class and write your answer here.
6:33
